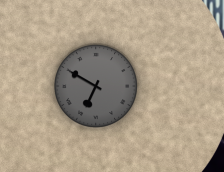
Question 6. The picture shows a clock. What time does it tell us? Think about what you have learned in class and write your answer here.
6:50
